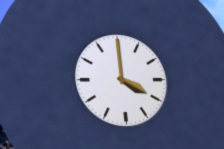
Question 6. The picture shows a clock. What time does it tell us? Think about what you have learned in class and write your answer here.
4:00
